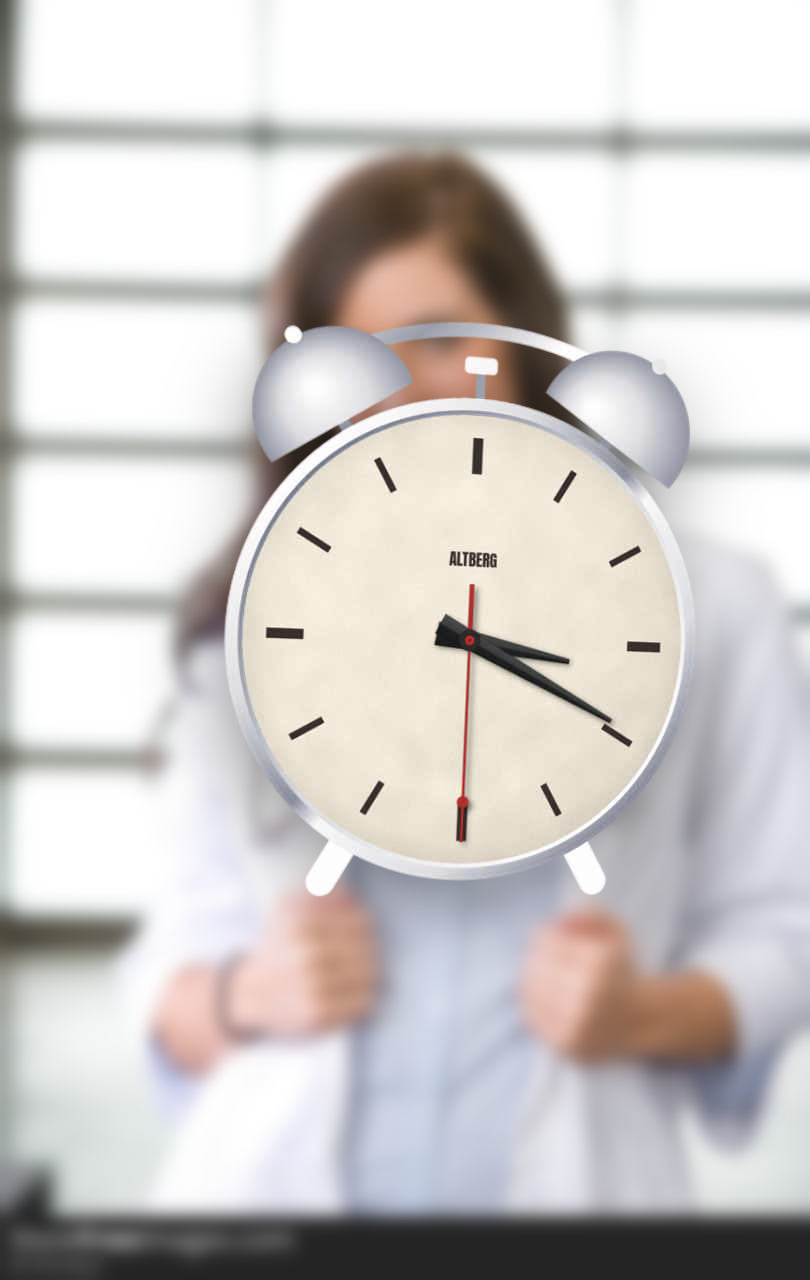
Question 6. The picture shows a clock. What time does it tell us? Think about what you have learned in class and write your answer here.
3:19:30
